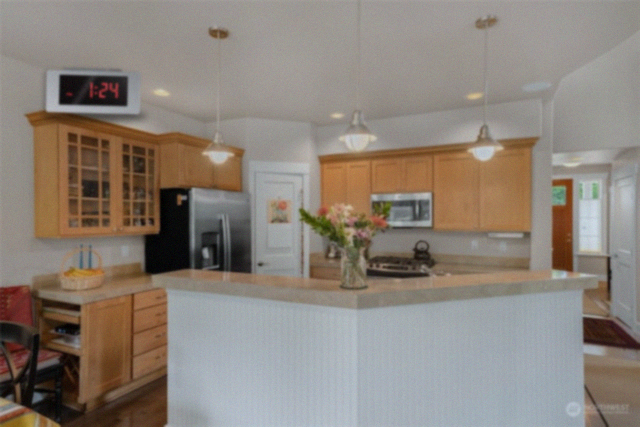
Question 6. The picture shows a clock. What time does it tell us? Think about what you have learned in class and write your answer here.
1:24
